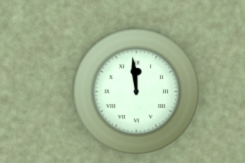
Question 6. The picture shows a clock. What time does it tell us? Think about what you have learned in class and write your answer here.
11:59
